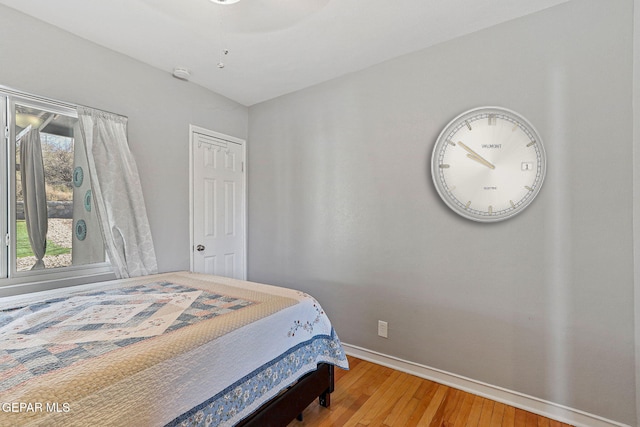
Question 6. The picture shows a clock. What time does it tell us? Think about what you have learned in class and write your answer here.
9:51
